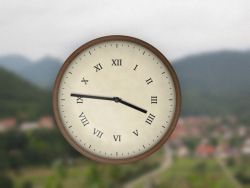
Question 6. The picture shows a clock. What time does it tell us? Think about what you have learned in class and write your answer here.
3:46
